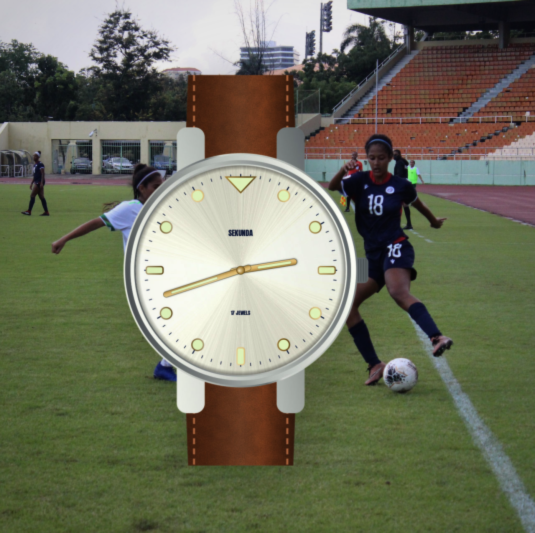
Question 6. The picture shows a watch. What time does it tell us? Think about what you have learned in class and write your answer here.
2:42
